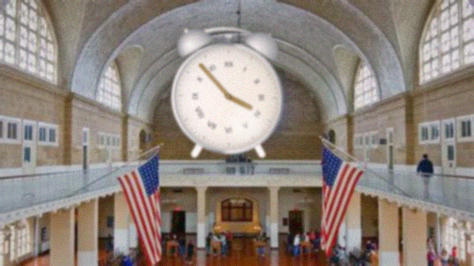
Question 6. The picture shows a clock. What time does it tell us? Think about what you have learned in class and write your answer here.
3:53
